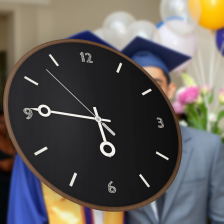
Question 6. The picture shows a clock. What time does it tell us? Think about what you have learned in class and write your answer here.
5:45:53
